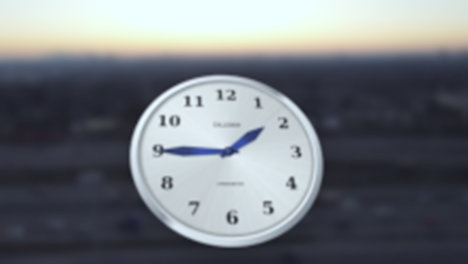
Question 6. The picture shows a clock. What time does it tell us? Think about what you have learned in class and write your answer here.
1:45
